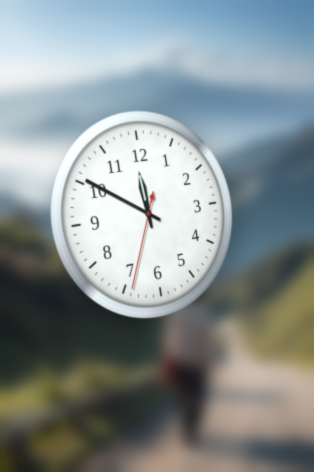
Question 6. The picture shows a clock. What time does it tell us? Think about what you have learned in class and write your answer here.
11:50:34
